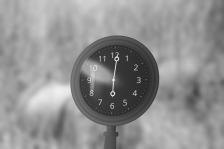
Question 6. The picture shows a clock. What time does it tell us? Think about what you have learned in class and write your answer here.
6:01
